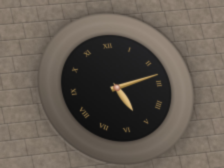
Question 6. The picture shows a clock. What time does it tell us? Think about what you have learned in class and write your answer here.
5:13
